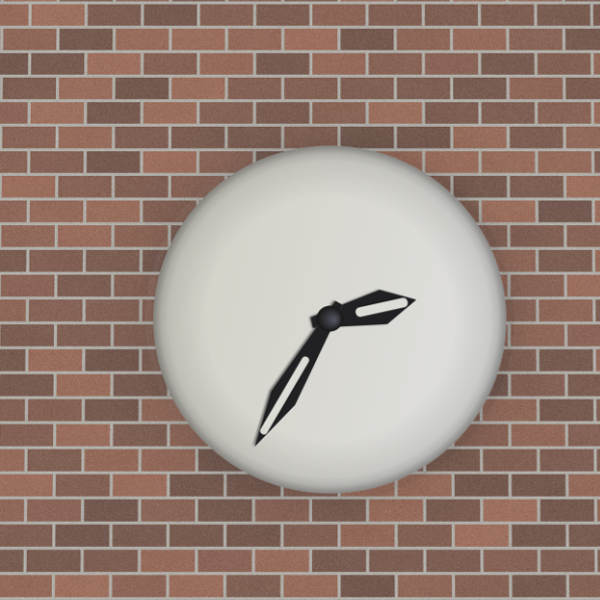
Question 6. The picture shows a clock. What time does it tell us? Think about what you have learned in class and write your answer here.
2:35
